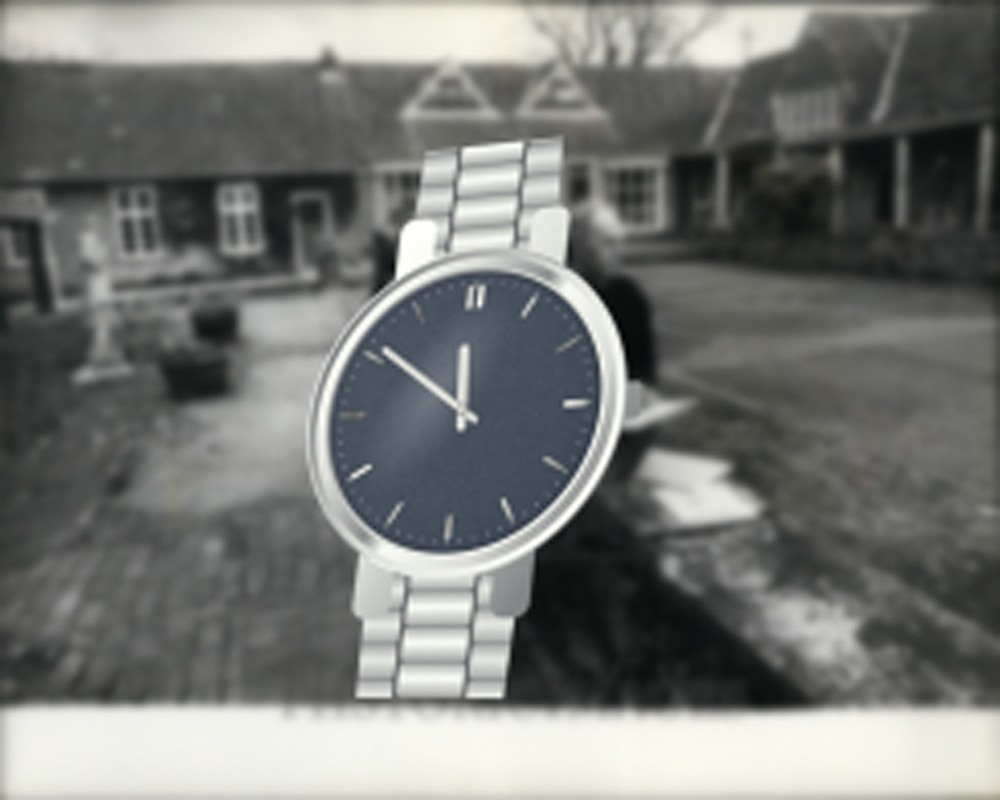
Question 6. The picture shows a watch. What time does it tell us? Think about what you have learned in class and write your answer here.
11:51
